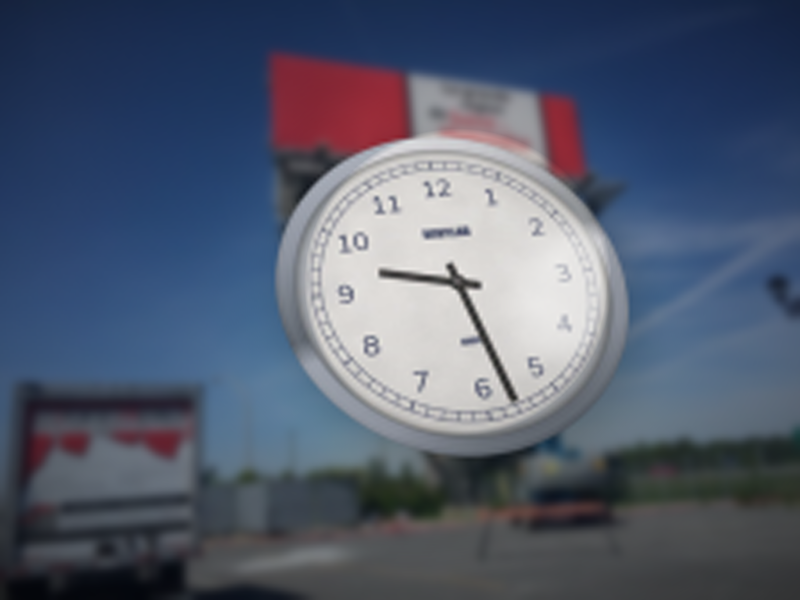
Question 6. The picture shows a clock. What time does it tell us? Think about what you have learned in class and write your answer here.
9:28
